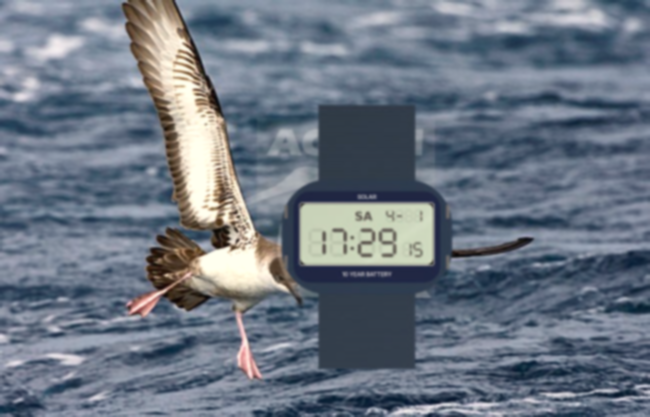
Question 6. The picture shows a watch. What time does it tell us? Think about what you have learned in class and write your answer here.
17:29:15
